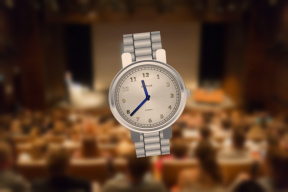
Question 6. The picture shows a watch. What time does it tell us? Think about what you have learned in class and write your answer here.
11:38
